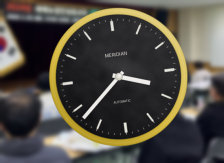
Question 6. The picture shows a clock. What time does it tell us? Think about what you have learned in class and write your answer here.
3:38
